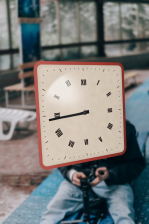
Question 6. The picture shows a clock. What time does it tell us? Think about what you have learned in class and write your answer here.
8:44
